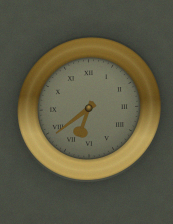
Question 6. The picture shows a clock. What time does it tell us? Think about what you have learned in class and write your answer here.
6:39
